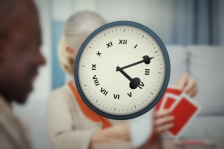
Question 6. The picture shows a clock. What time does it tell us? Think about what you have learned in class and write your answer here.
4:11
